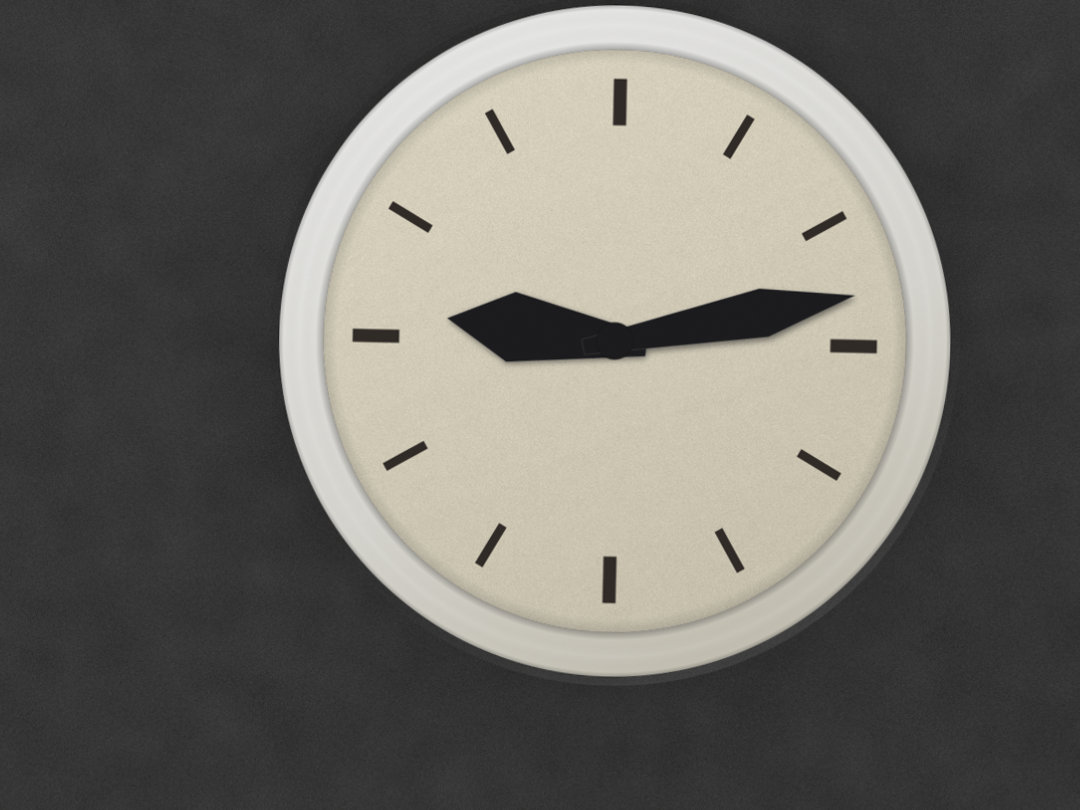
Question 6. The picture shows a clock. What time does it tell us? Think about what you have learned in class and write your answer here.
9:13
